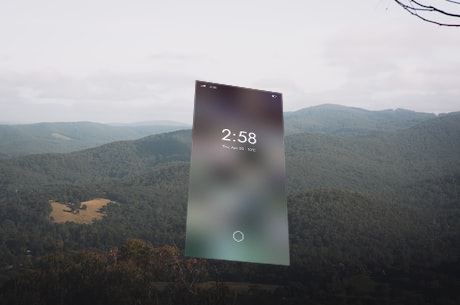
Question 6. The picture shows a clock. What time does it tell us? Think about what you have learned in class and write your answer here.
2:58
